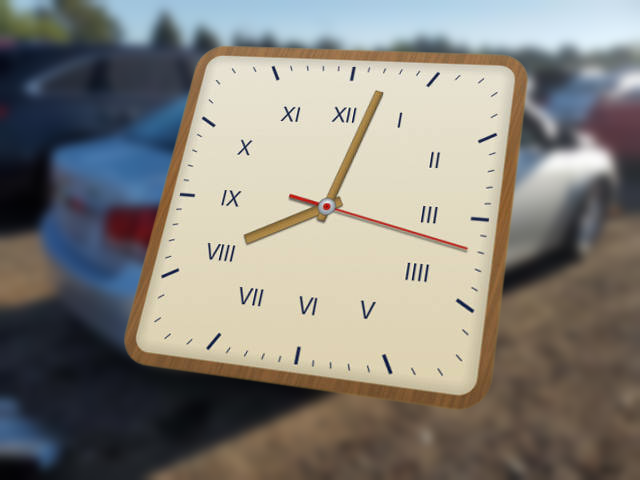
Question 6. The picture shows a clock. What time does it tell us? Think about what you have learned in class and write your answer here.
8:02:17
